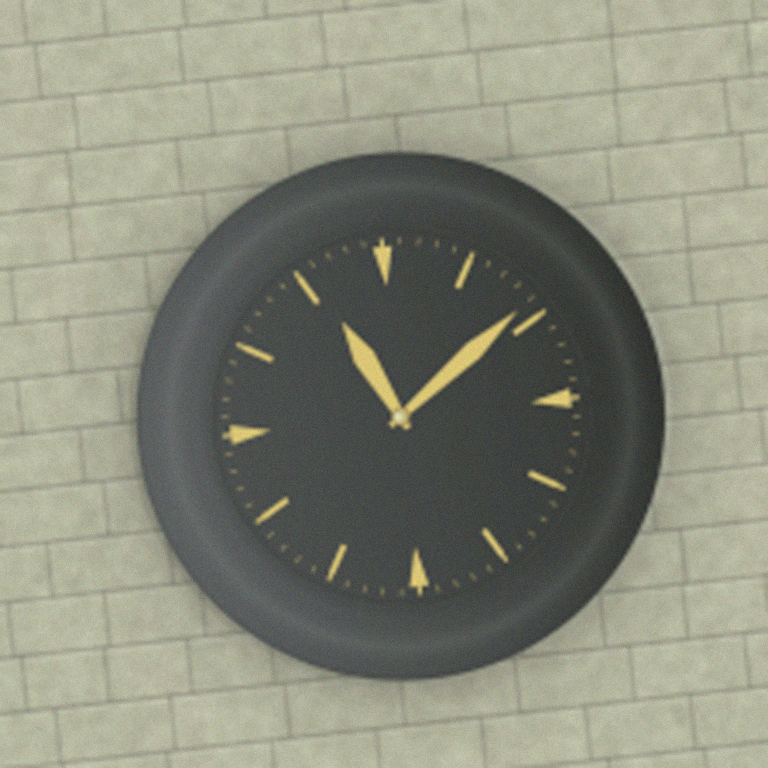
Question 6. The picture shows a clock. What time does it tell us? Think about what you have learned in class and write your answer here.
11:09
